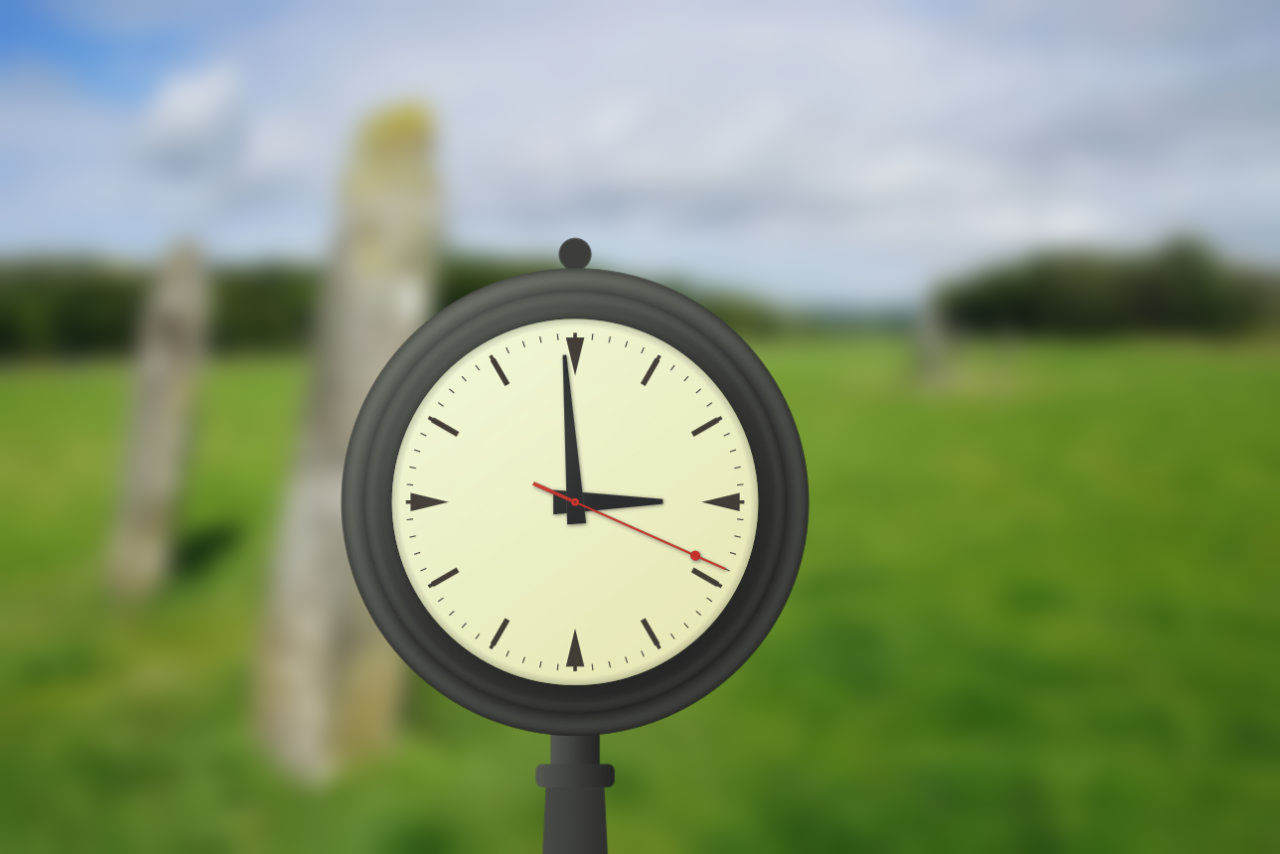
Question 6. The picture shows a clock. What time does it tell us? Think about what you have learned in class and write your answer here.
2:59:19
